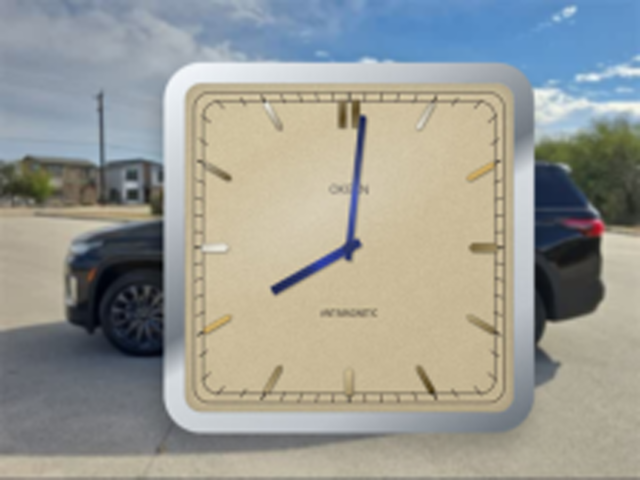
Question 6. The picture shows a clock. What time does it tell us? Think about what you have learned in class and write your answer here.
8:01
